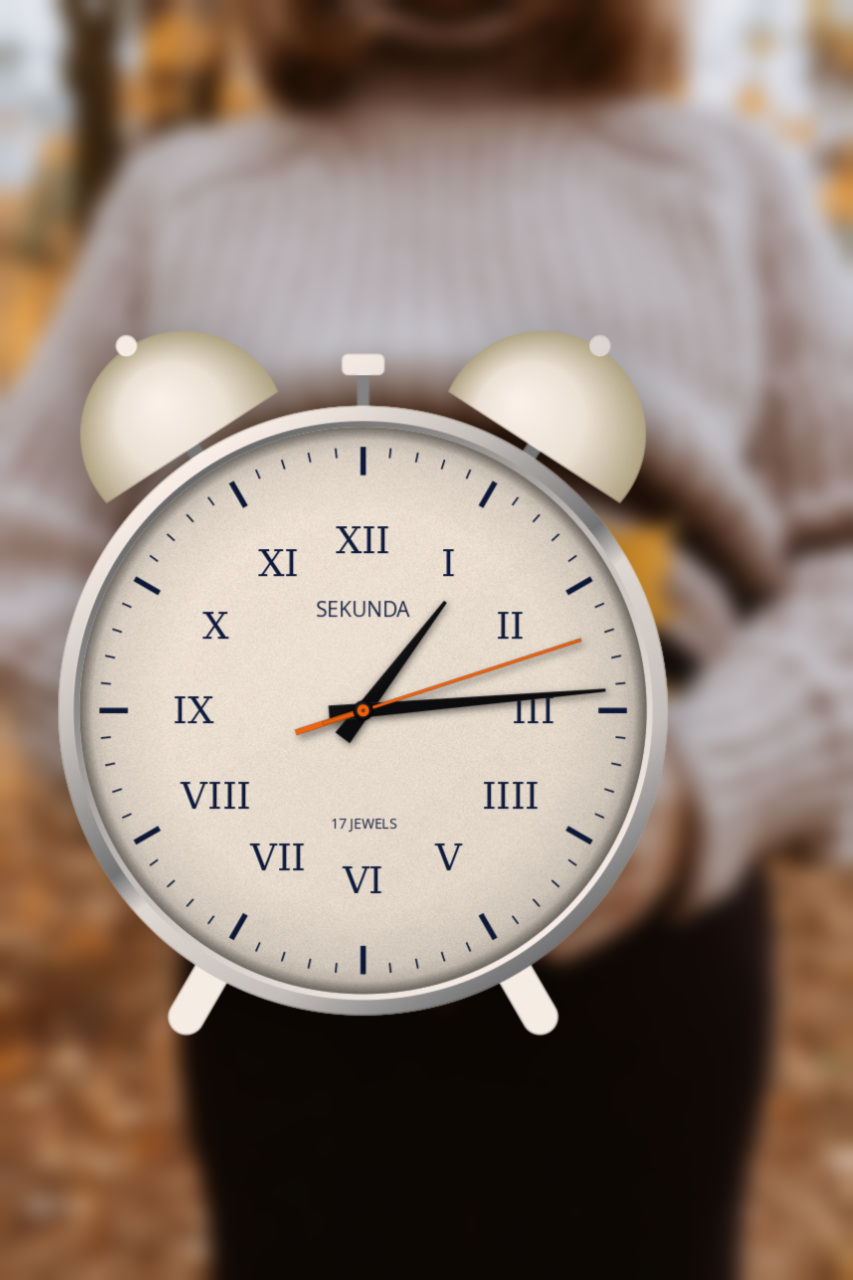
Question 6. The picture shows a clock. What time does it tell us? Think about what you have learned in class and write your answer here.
1:14:12
